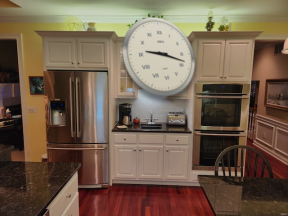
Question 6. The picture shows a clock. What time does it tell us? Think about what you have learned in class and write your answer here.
9:18
